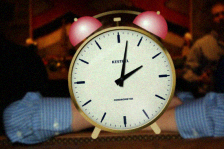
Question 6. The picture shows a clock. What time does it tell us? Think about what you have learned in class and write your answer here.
2:02
